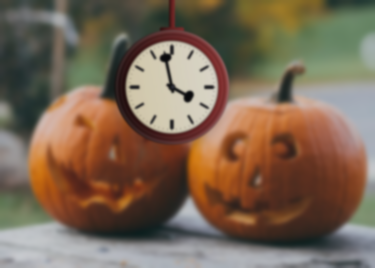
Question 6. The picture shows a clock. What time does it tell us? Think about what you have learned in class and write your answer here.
3:58
